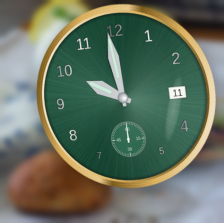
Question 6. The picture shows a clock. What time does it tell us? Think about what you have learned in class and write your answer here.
9:59
